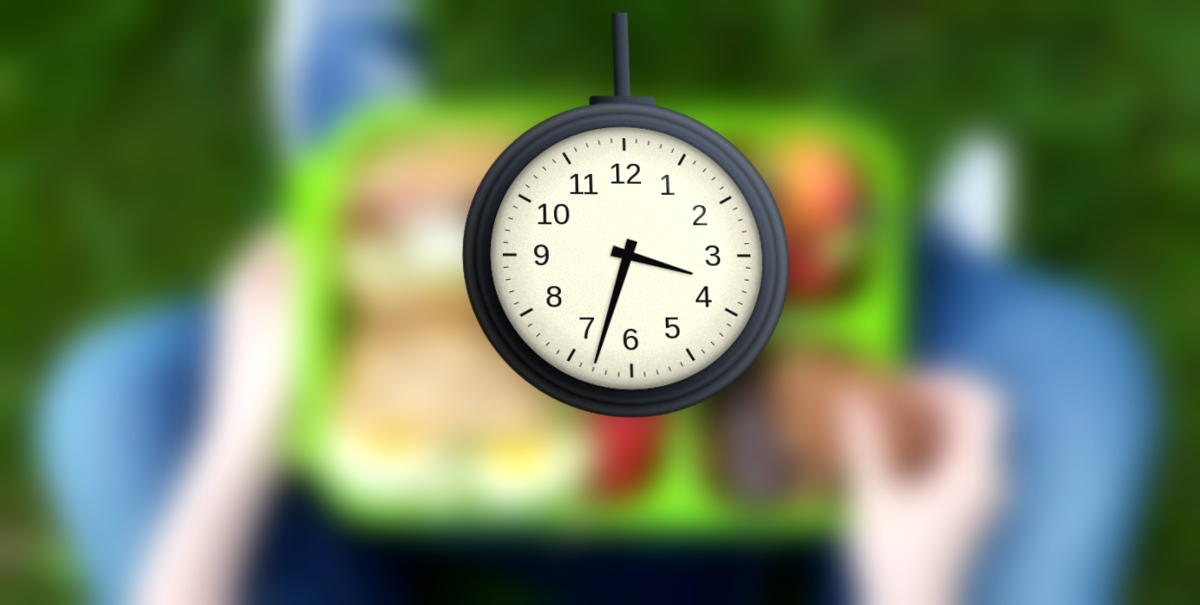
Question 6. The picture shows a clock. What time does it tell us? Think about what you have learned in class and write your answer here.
3:33
